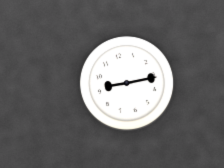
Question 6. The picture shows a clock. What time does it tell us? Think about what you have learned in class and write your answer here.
9:16
